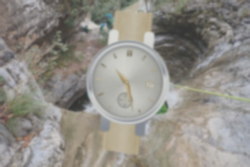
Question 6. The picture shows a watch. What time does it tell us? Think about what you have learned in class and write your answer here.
10:27
